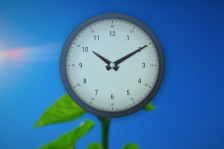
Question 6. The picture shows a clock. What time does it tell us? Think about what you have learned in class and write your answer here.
10:10
